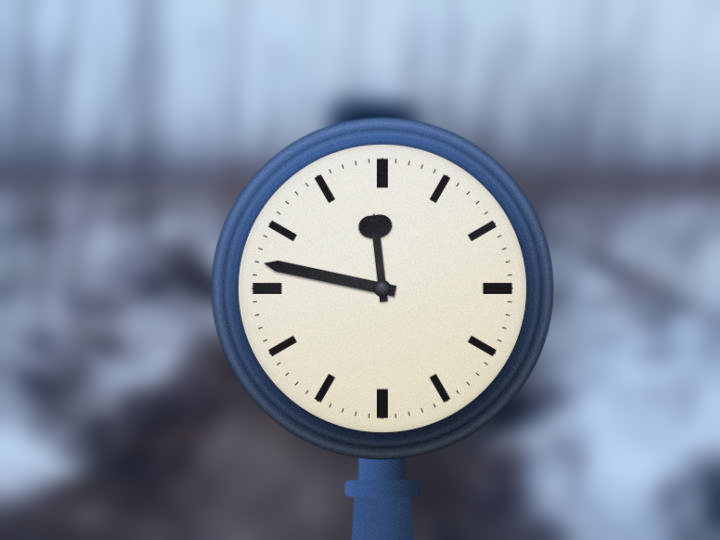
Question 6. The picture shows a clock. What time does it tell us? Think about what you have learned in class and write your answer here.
11:47
